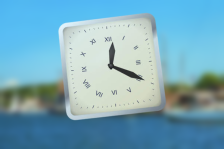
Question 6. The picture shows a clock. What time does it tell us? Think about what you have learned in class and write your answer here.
12:20
